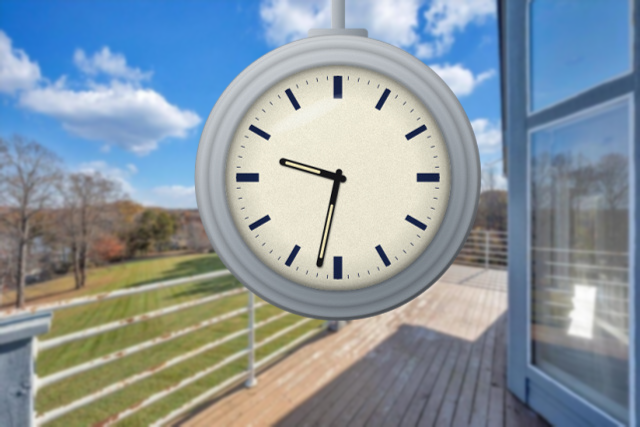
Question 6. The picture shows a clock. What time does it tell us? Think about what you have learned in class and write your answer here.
9:32
